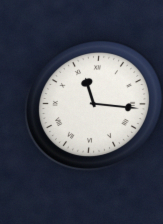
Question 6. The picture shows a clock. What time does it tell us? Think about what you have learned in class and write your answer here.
11:16
